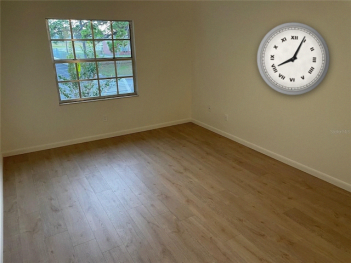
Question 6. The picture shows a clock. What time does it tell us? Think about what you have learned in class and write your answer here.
8:04
